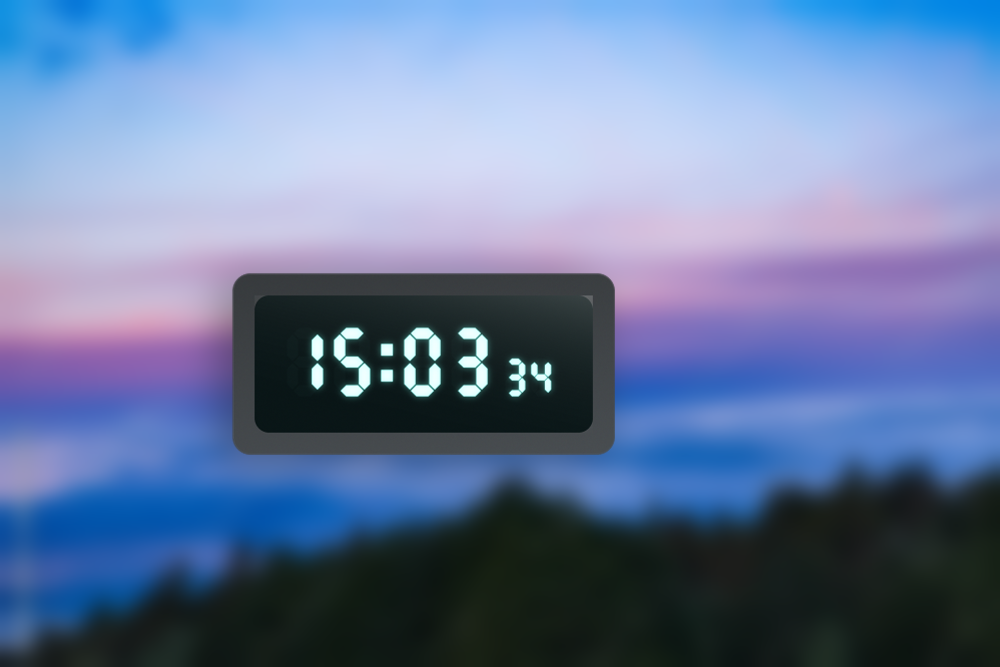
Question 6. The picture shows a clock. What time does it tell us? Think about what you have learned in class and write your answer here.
15:03:34
